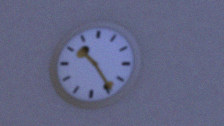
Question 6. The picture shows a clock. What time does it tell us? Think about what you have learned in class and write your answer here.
10:24
